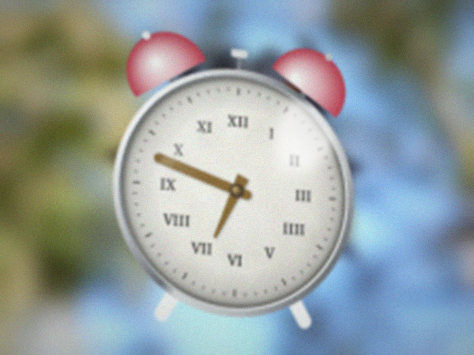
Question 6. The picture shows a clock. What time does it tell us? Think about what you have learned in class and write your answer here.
6:48
